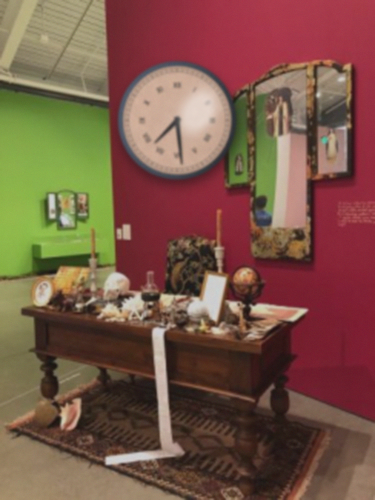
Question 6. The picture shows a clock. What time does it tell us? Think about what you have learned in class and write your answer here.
7:29
